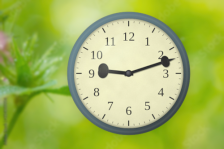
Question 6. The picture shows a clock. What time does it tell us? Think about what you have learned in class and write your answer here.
9:12
